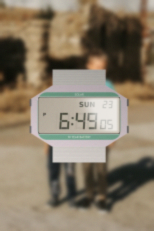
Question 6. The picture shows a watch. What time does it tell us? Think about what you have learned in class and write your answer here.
6:49:05
